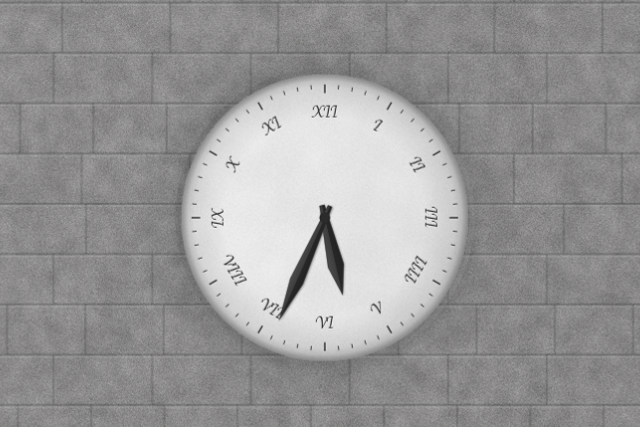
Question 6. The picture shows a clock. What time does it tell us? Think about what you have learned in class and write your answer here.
5:34
